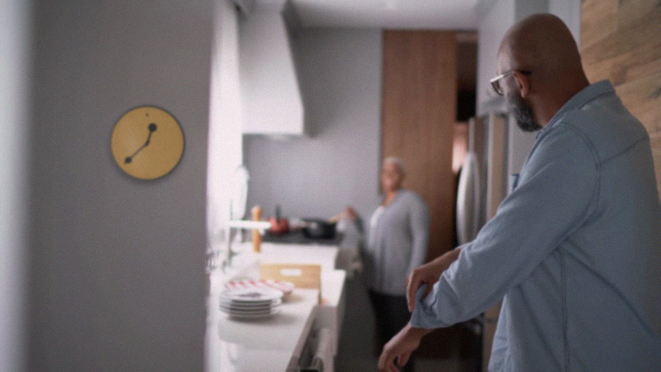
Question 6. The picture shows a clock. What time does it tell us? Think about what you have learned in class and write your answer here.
12:38
